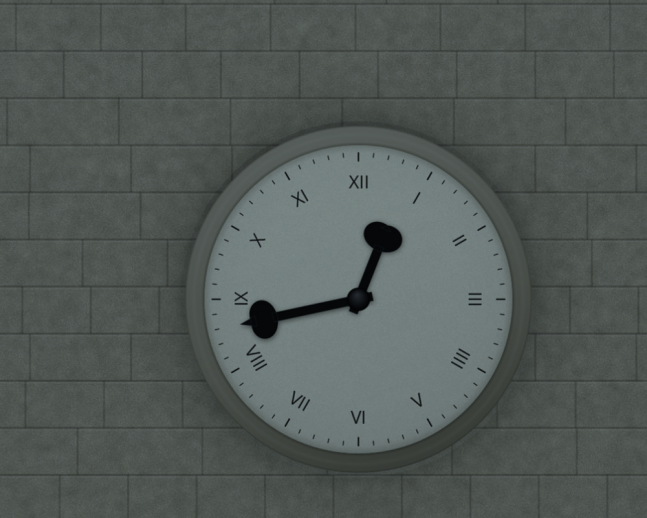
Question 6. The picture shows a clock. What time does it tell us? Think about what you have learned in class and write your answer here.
12:43
